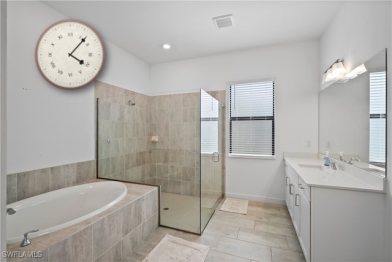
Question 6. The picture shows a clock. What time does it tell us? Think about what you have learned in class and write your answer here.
4:07
